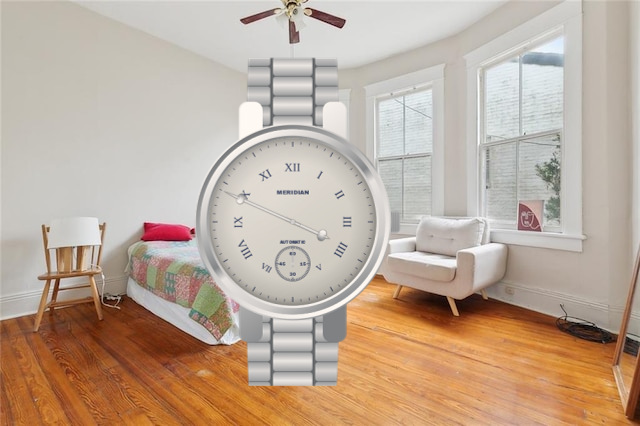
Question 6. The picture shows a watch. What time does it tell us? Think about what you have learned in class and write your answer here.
3:49
